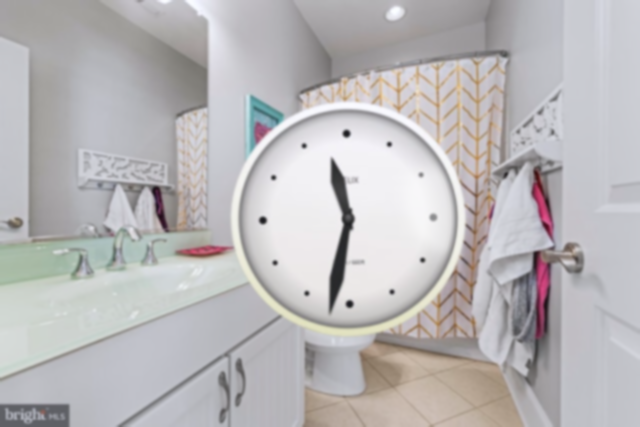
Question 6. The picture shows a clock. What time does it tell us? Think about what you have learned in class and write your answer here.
11:32
